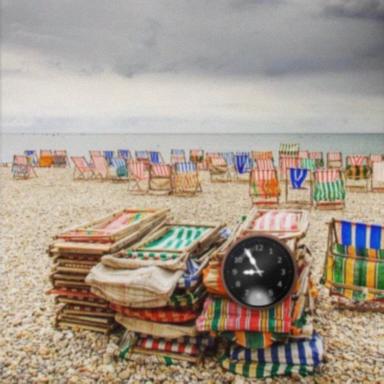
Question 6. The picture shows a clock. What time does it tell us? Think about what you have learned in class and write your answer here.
8:55
